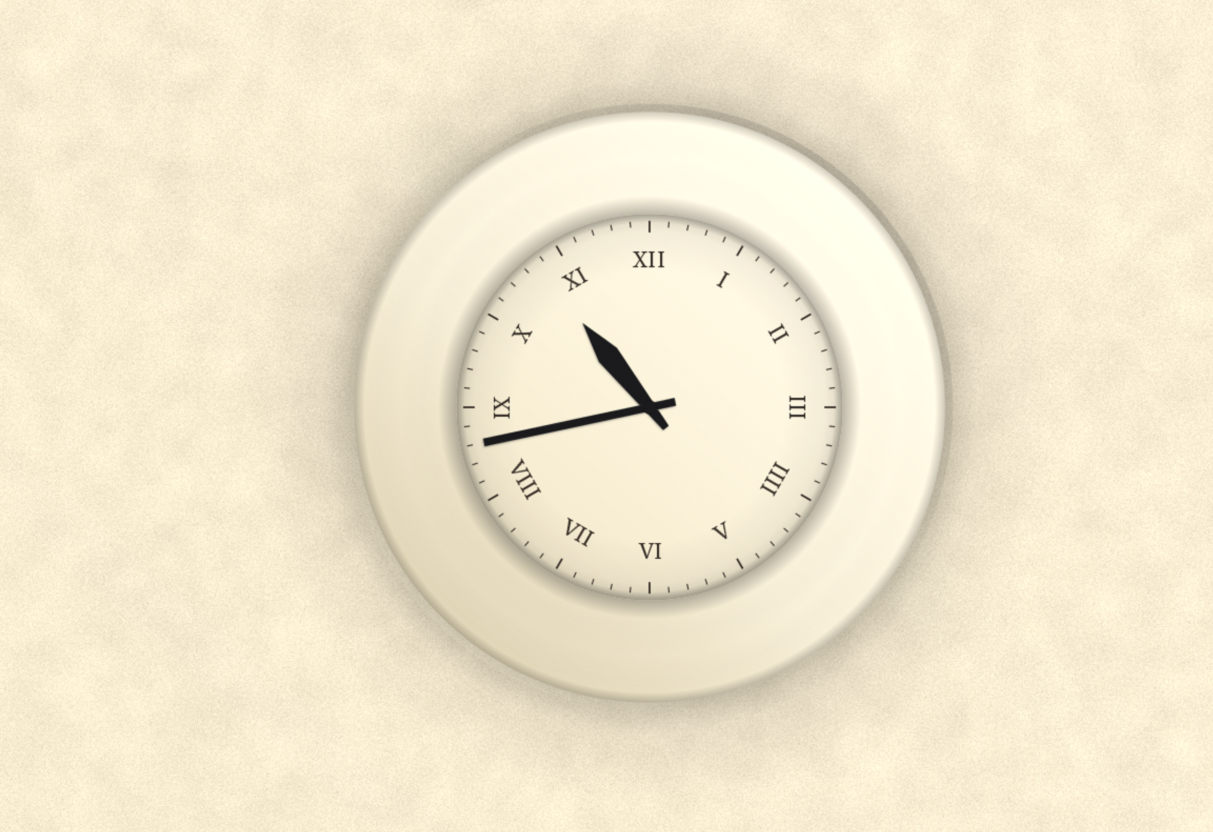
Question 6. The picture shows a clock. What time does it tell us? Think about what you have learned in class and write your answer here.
10:43
